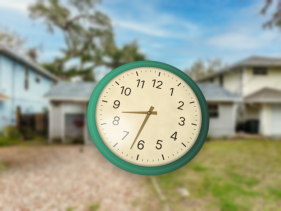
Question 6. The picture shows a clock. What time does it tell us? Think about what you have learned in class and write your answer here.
8:32
